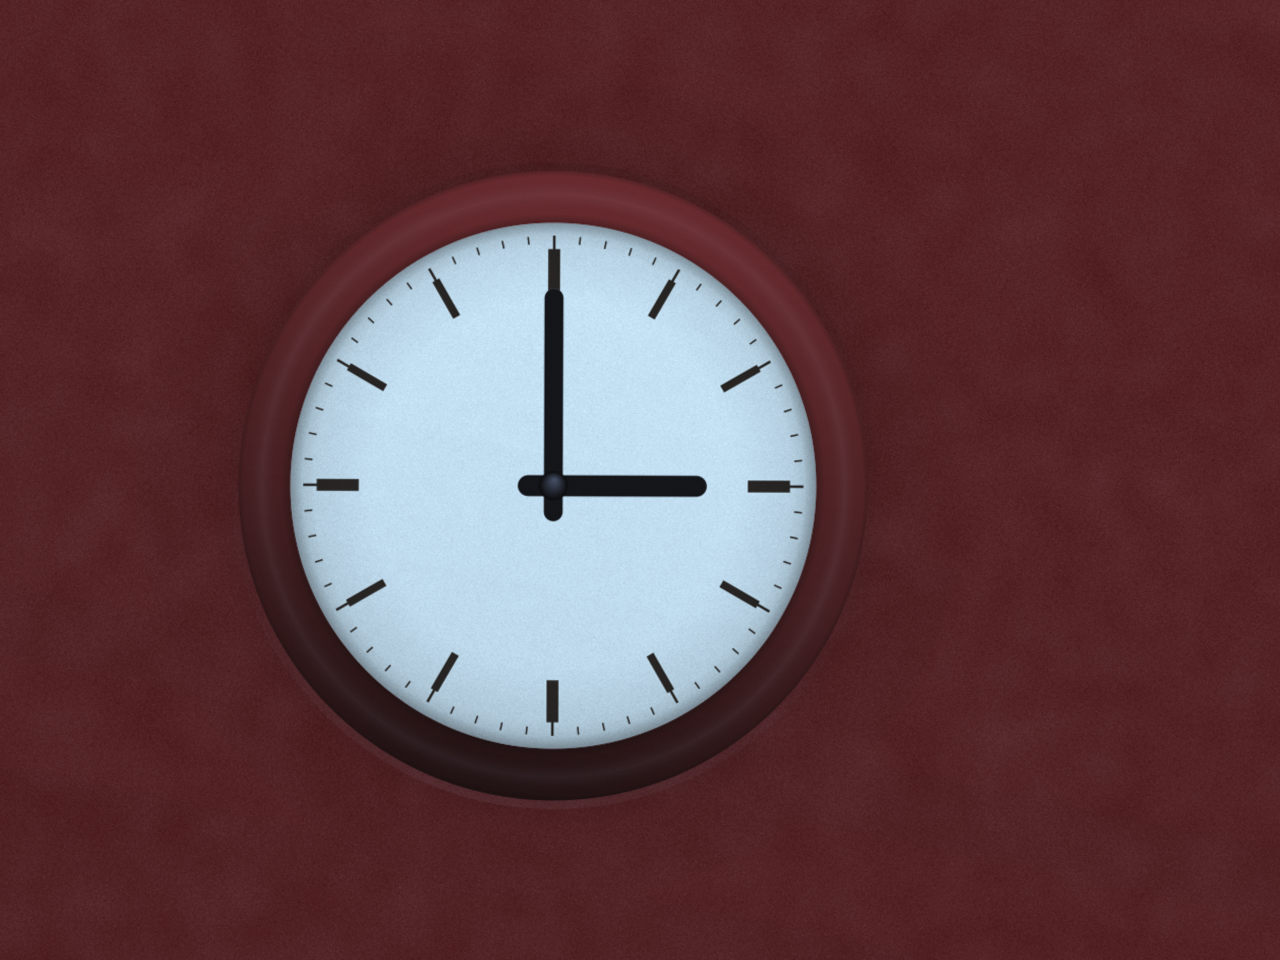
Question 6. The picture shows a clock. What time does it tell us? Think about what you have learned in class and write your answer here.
3:00
